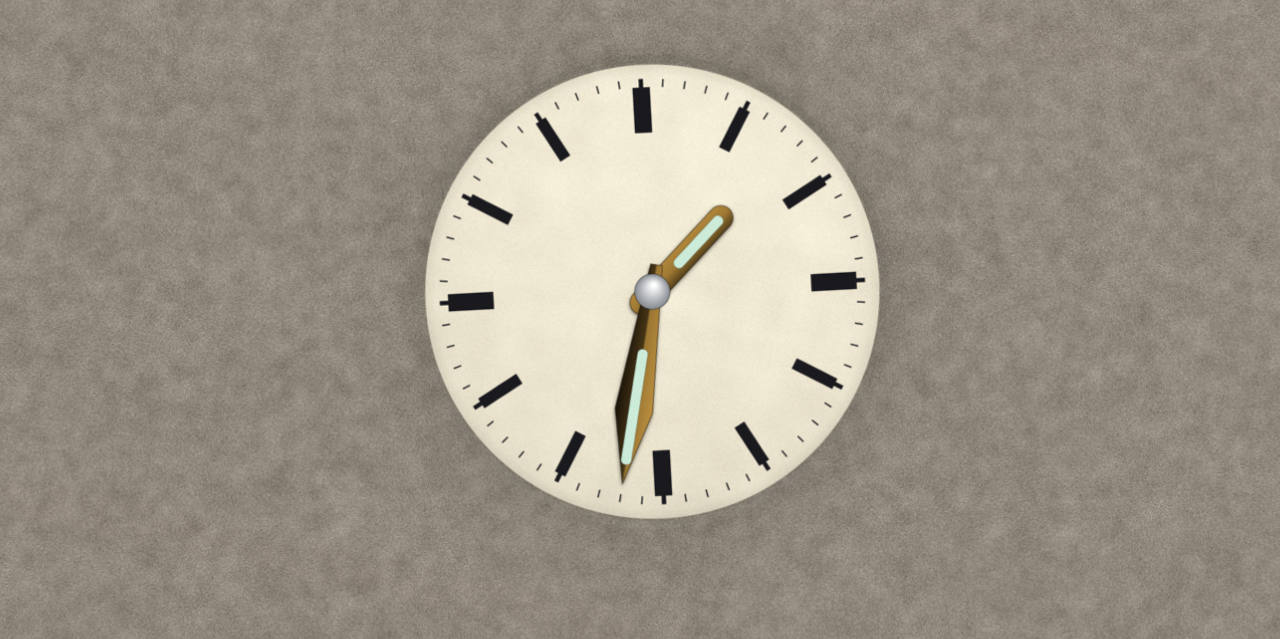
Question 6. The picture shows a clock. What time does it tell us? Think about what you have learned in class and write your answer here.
1:32
